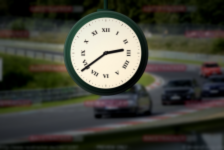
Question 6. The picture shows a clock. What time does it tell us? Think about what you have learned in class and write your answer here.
2:39
